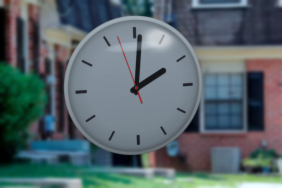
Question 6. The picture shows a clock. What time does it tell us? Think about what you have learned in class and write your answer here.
2:00:57
